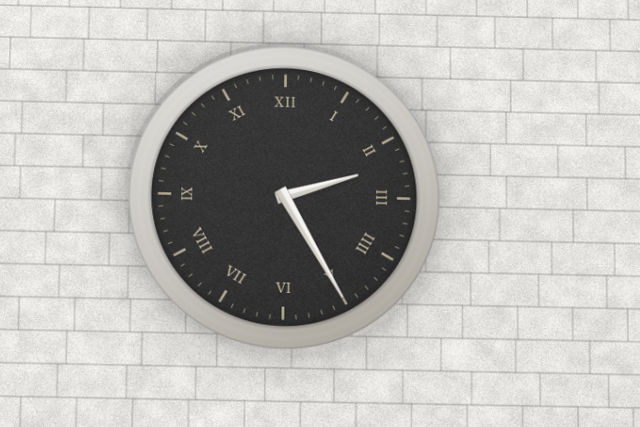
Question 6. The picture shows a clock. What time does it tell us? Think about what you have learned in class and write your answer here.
2:25
